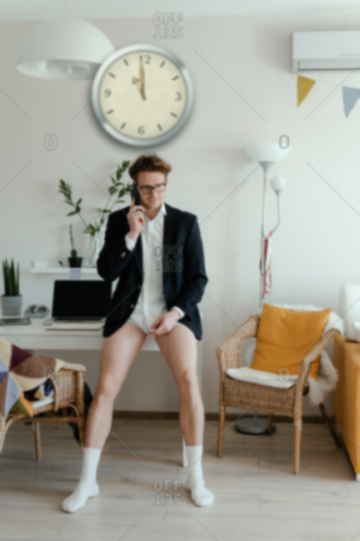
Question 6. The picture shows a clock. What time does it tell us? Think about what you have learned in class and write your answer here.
10:59
